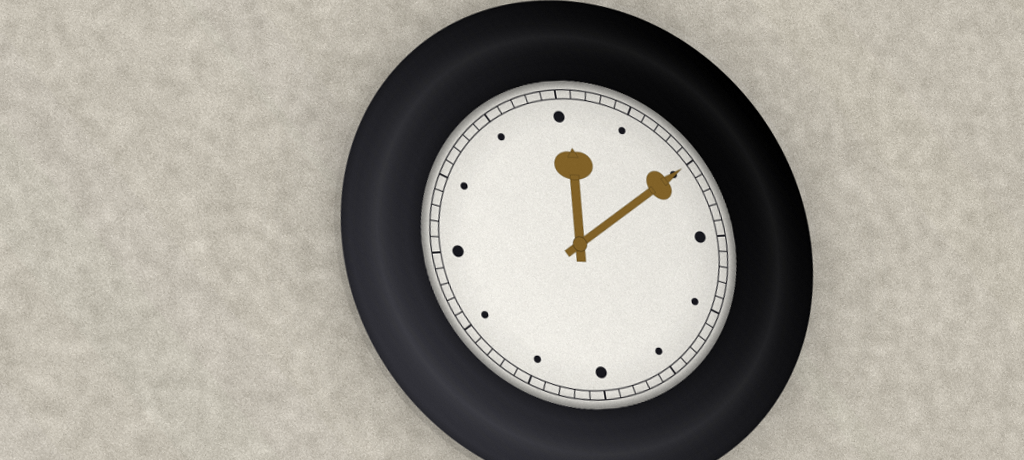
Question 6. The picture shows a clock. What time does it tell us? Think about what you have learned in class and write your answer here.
12:10
